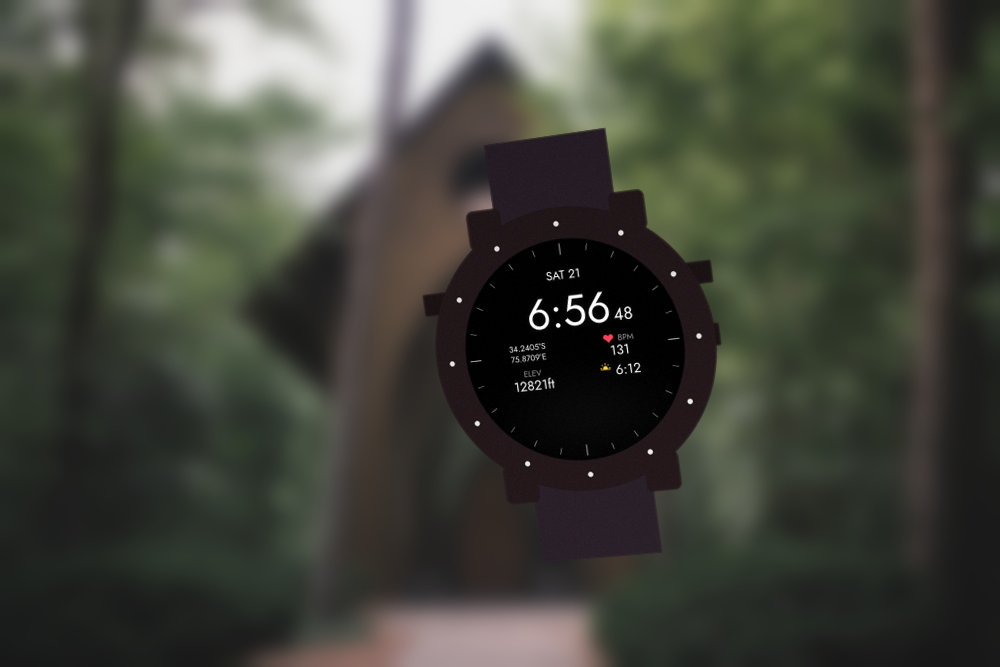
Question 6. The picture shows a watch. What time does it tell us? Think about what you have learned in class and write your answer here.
6:56:48
